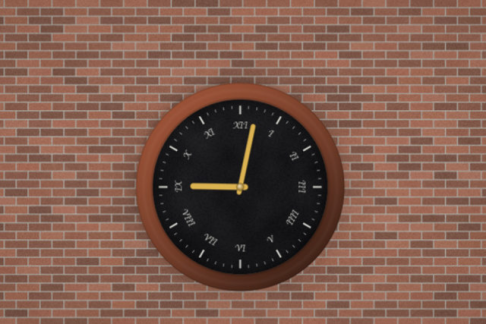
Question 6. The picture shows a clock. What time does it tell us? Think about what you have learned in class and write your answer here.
9:02
